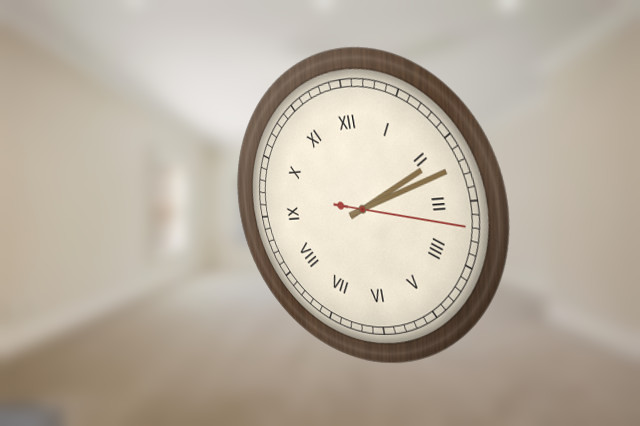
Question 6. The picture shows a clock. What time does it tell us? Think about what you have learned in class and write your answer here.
2:12:17
